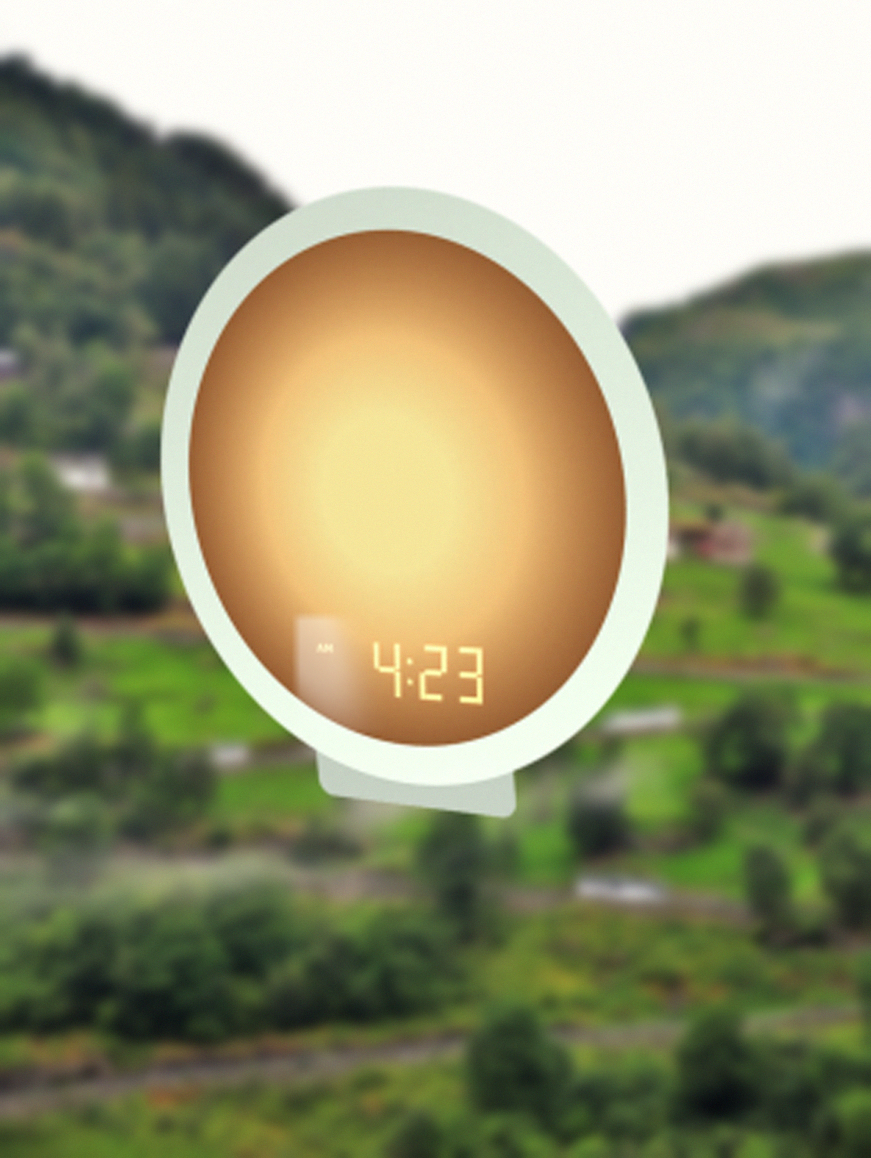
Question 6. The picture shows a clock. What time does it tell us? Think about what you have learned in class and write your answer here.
4:23
